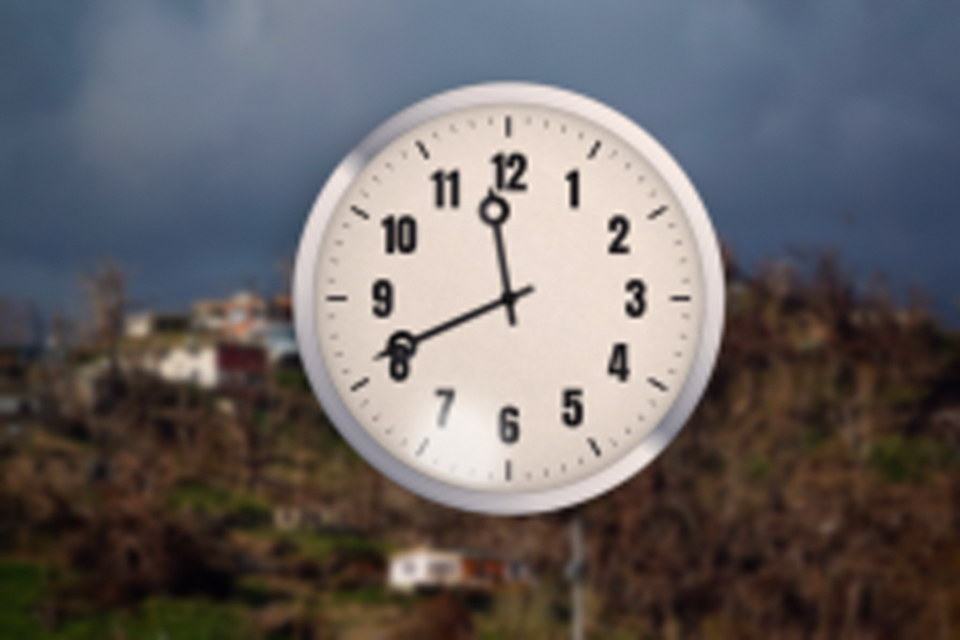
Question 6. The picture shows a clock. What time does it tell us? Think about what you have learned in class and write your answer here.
11:41
